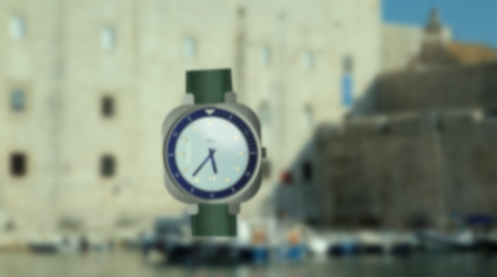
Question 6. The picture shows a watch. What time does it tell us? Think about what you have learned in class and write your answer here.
5:37
